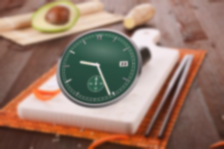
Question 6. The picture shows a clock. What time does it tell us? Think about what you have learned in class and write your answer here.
9:26
